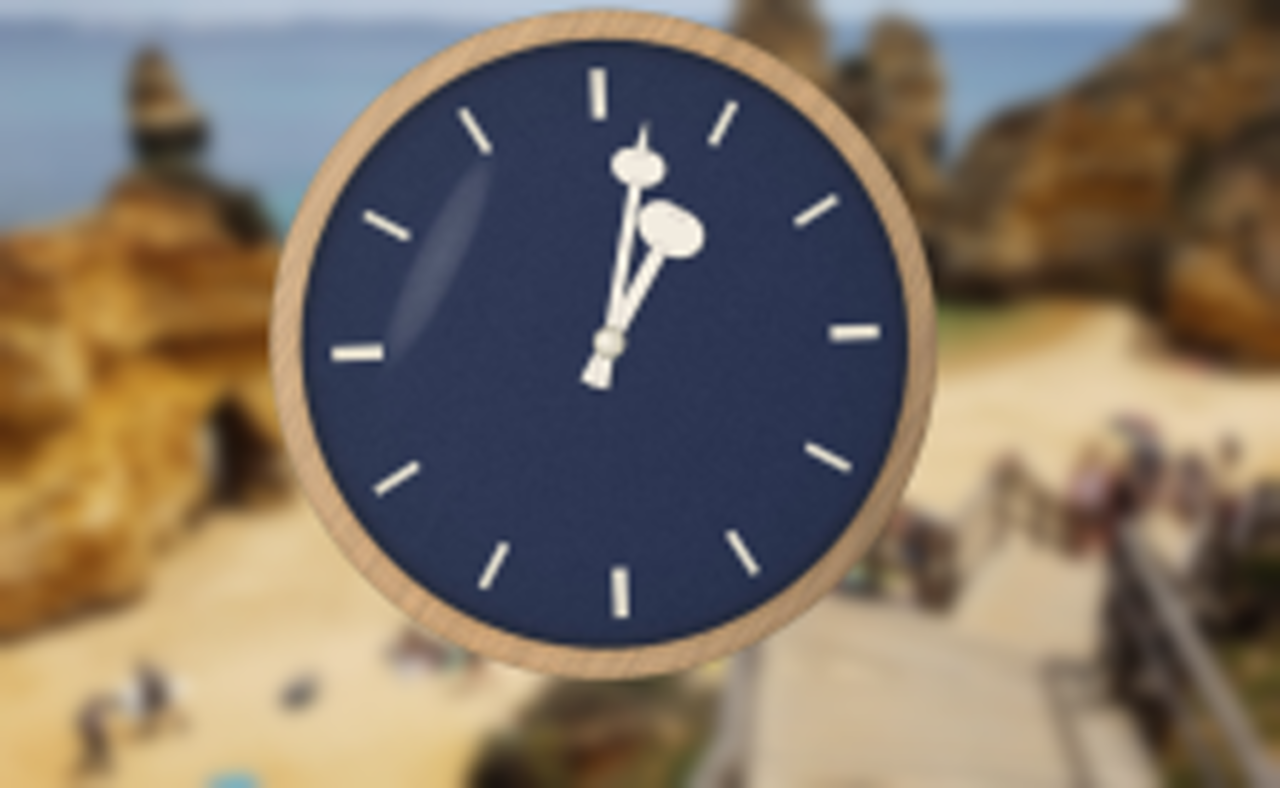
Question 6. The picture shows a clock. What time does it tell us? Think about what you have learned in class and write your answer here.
1:02
